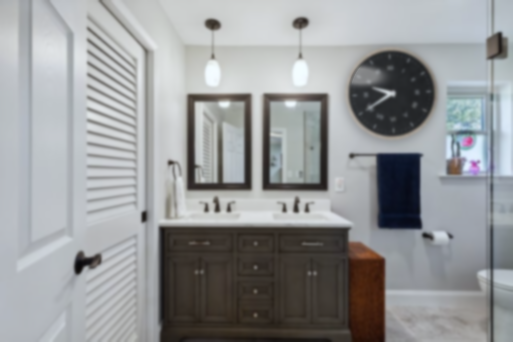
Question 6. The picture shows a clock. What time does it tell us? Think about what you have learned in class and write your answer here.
9:40
